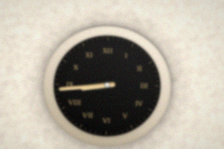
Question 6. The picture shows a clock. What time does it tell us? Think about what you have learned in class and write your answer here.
8:44
